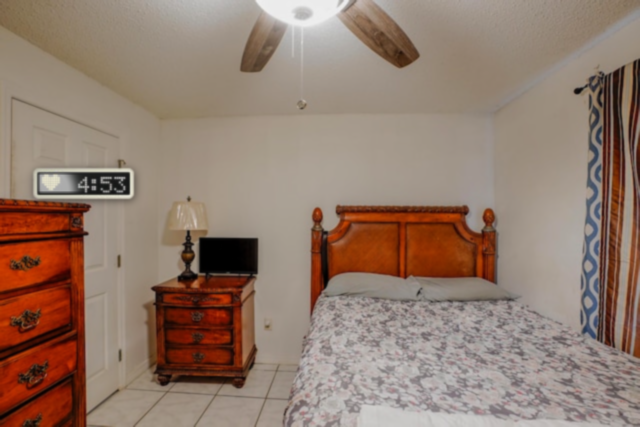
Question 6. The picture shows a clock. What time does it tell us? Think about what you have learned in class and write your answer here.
4:53
